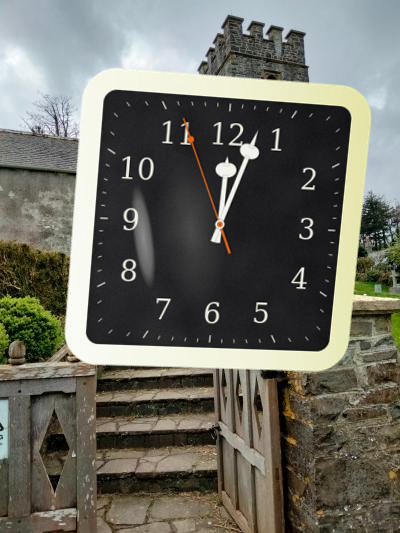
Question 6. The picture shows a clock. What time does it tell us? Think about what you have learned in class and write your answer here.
12:02:56
